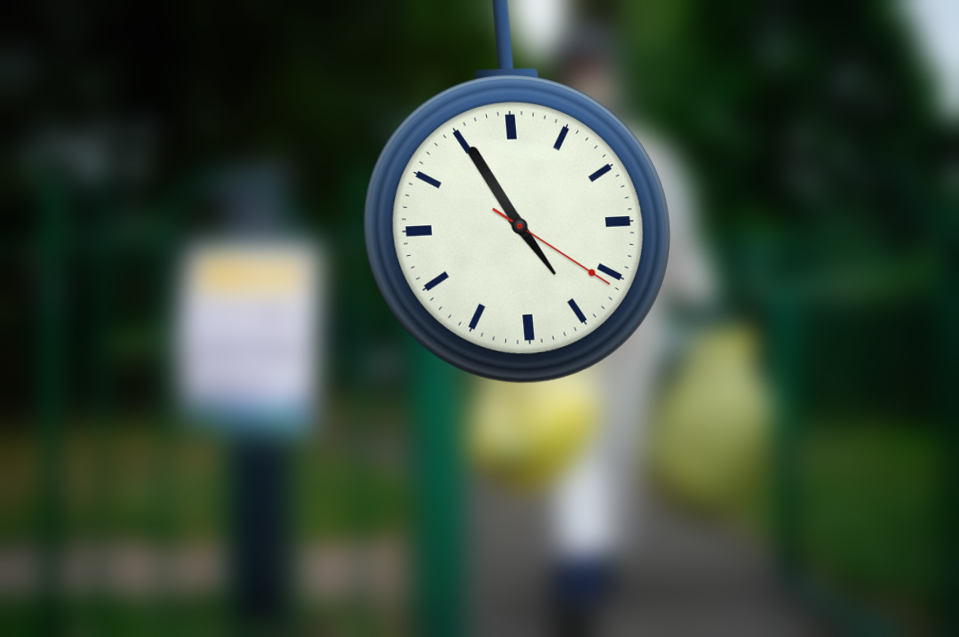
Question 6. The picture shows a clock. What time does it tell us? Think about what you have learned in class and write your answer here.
4:55:21
